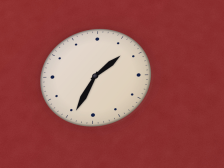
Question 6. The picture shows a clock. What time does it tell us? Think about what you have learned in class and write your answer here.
1:34
